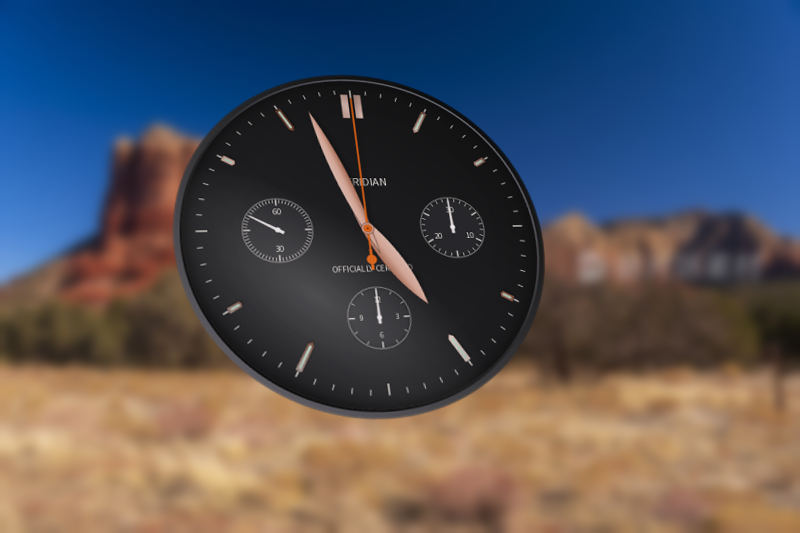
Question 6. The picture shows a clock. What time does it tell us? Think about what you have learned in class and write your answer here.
4:56:50
